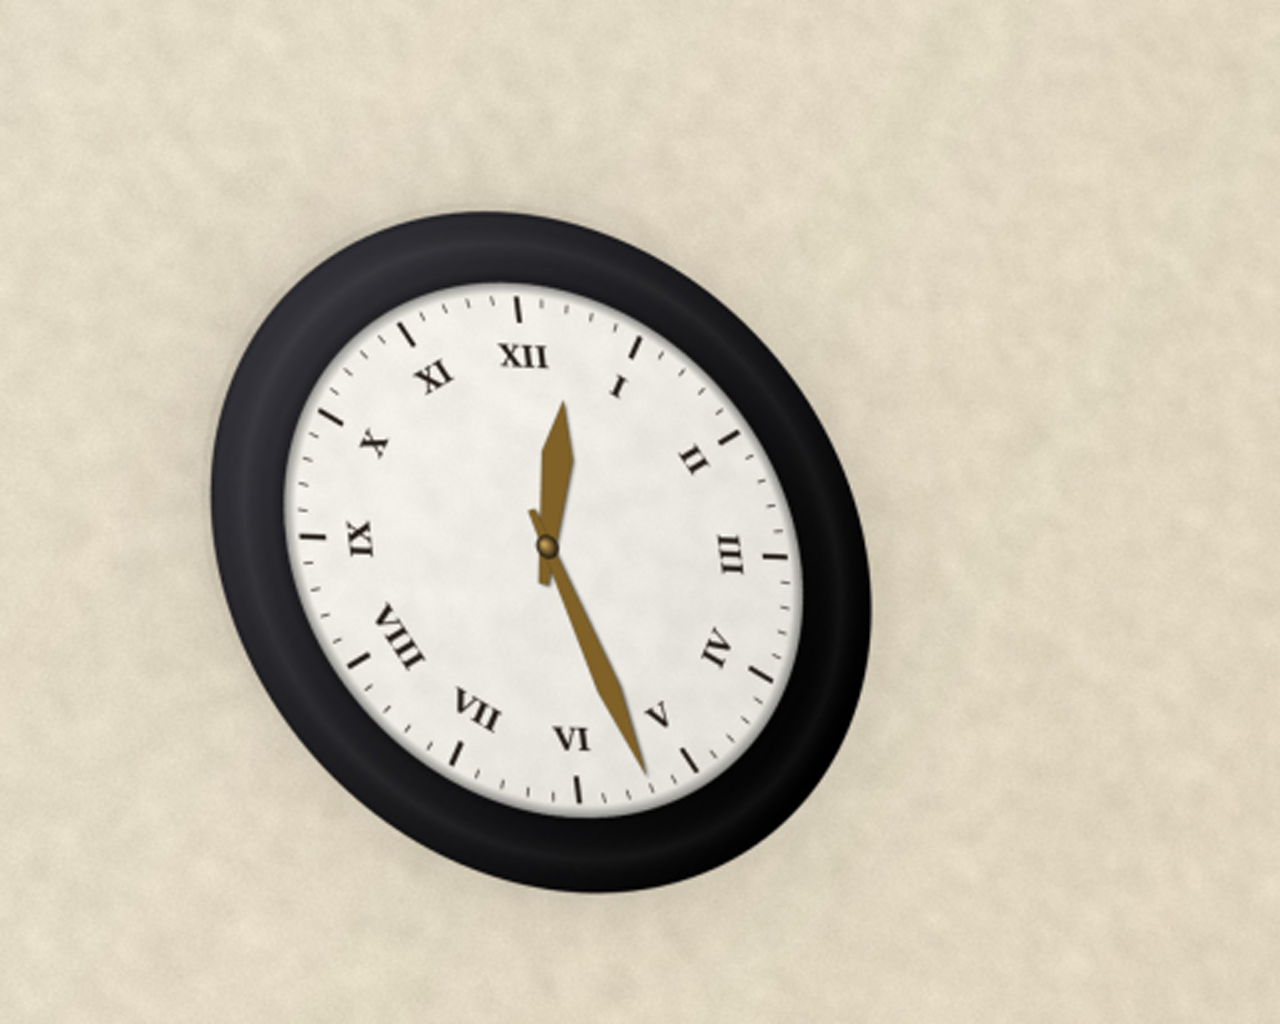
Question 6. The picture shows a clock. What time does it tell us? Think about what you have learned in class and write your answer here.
12:27
